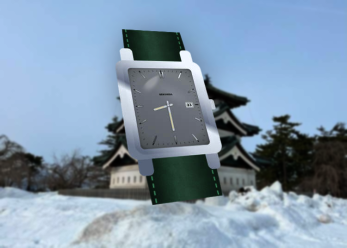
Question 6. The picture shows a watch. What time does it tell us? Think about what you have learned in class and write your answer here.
8:30
